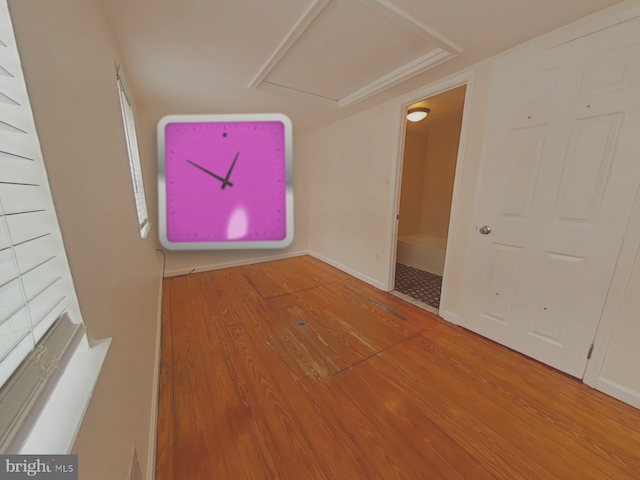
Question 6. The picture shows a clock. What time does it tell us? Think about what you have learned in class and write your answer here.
12:50
